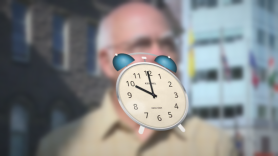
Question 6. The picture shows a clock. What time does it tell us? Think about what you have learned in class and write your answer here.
10:00
